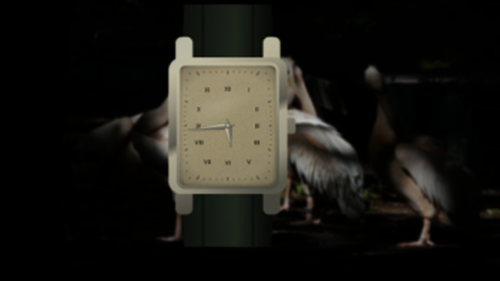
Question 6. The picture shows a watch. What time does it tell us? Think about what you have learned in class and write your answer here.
5:44
